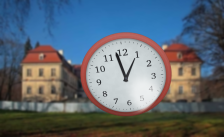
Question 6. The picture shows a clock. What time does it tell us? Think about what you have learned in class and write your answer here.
12:58
